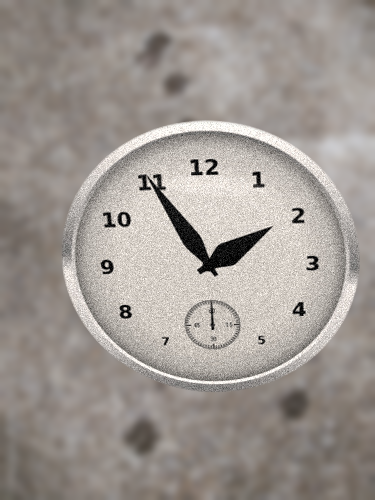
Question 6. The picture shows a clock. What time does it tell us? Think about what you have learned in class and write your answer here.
1:55
